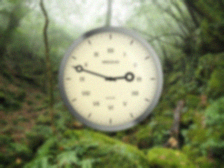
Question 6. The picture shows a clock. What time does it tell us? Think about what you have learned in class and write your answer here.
2:48
